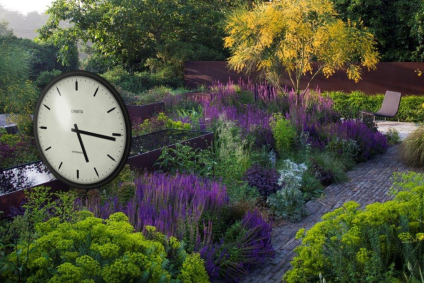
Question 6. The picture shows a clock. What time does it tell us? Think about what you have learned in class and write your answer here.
5:16
